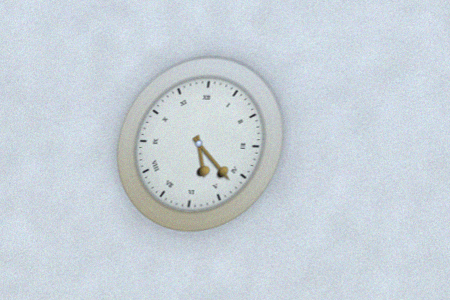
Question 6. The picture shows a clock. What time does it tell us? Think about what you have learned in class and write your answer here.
5:22
